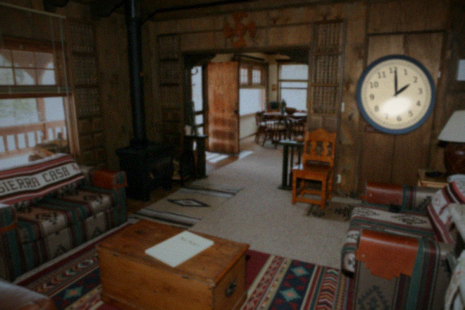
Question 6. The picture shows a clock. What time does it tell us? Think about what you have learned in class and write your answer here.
2:01
